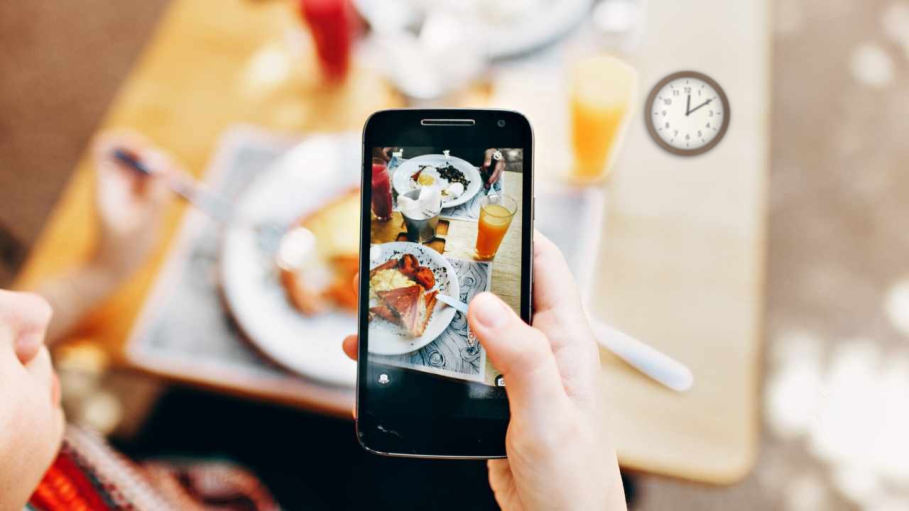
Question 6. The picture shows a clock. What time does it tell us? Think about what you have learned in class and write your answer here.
12:10
